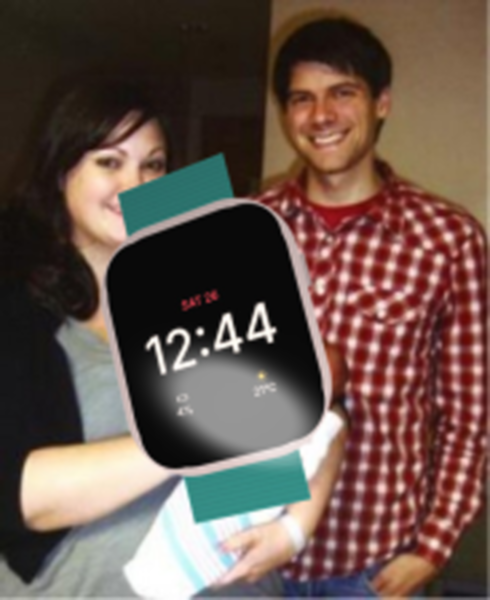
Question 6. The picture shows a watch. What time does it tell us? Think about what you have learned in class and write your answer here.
12:44
